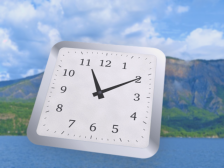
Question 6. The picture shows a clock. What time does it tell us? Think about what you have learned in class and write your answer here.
11:10
